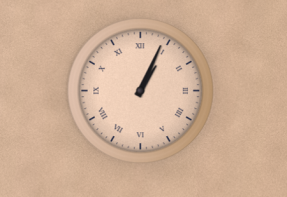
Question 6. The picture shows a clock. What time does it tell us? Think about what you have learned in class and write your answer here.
1:04
